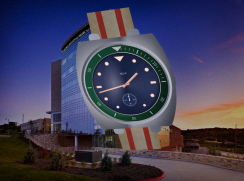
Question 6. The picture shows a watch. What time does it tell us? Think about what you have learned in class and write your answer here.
1:43
